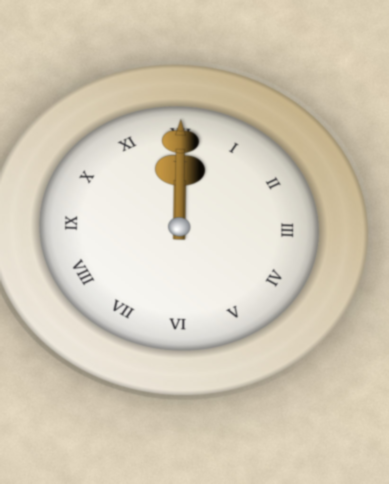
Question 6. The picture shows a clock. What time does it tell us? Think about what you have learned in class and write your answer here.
12:00
